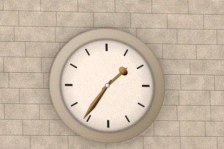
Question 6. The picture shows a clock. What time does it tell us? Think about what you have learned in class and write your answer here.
1:36
